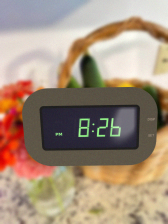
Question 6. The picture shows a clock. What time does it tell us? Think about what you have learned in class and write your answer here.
8:26
